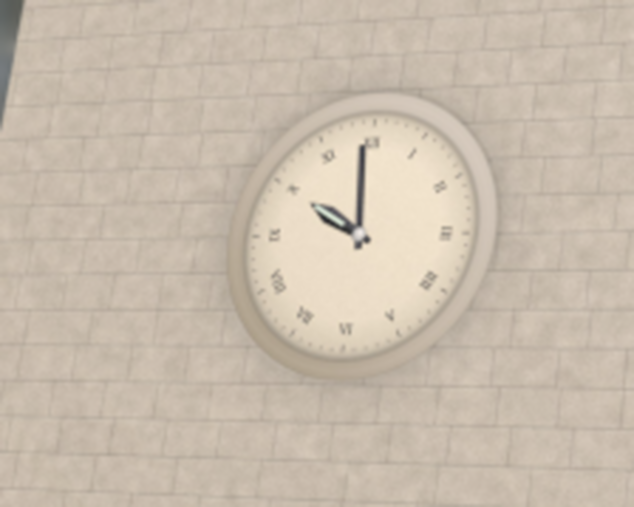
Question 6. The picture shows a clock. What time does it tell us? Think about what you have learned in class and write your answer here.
9:59
